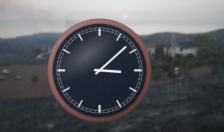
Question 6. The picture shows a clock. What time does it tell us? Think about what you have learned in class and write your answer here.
3:08
